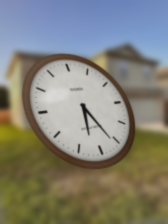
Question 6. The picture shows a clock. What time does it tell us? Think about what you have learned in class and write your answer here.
6:26
